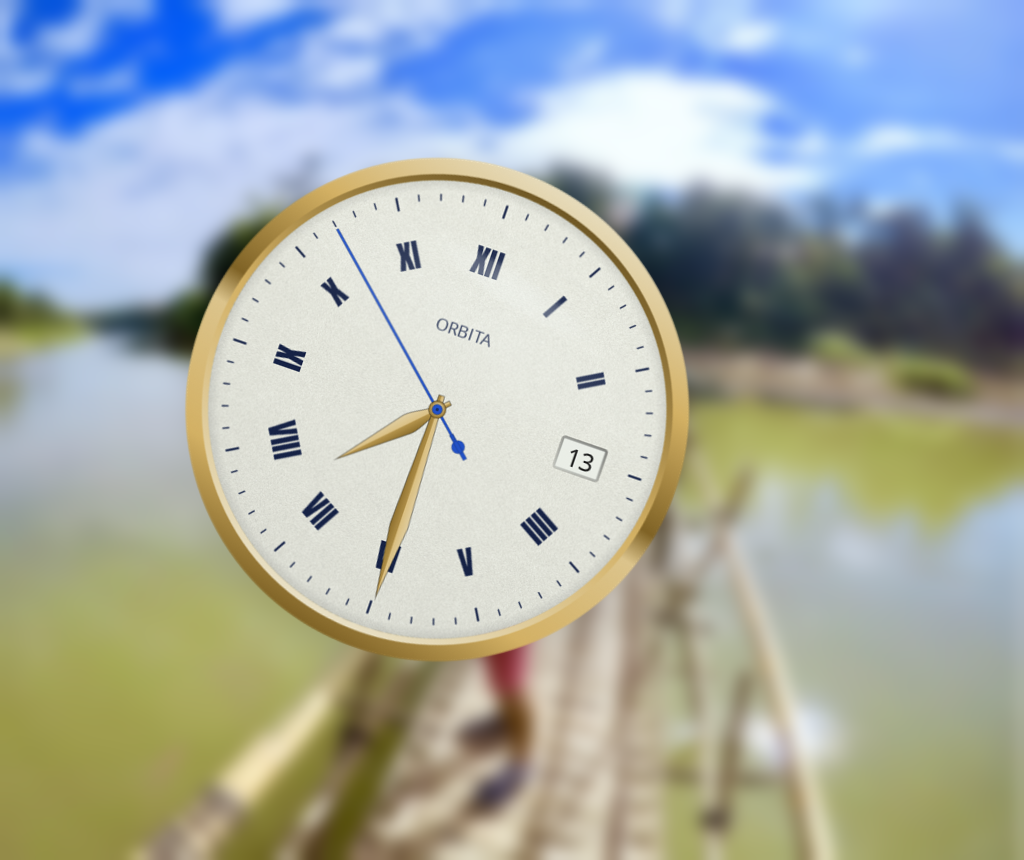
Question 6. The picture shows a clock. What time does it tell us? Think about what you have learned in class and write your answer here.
7:29:52
